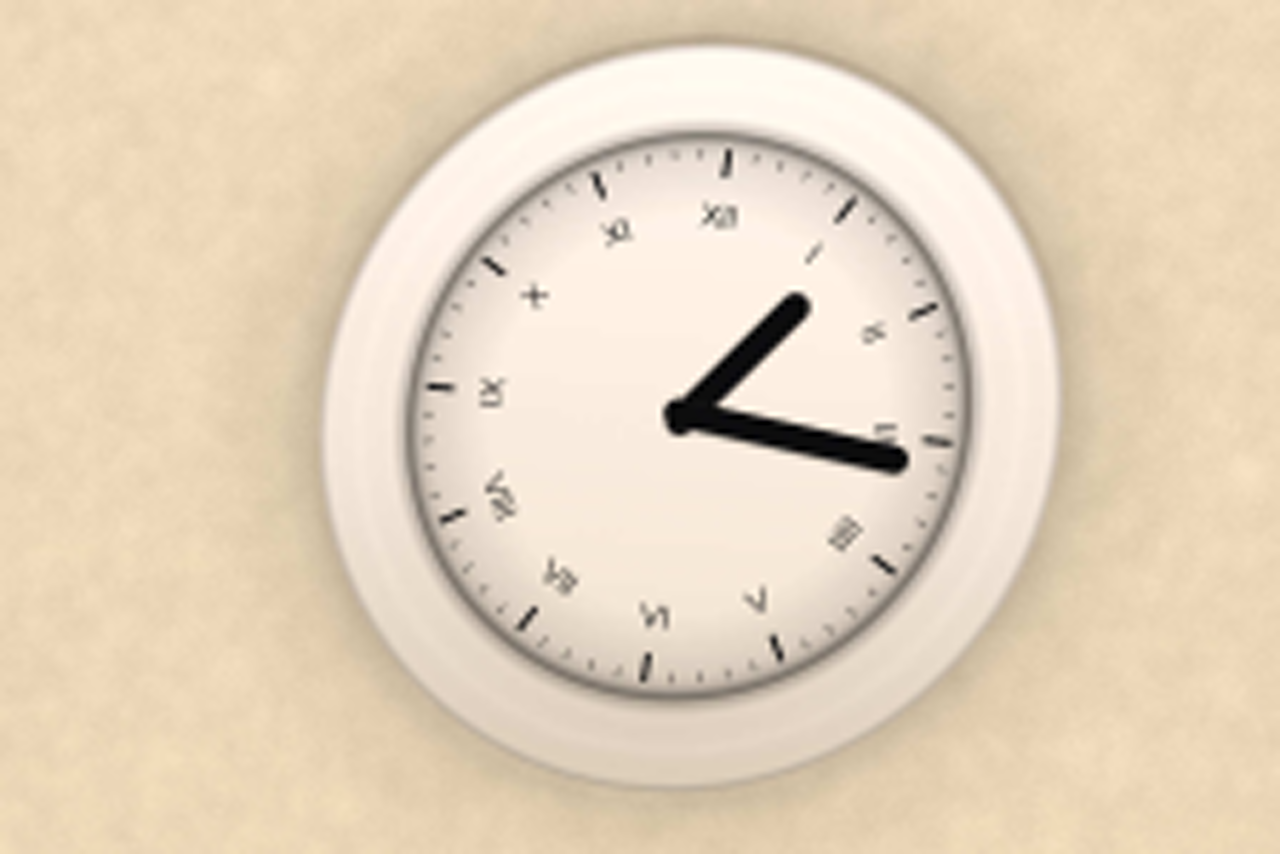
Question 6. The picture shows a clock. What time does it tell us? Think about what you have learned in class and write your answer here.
1:16
